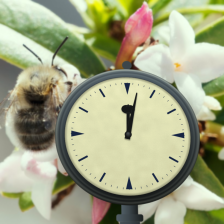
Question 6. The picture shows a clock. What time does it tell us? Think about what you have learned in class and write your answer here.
12:02
